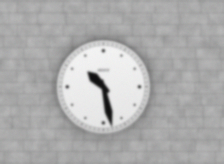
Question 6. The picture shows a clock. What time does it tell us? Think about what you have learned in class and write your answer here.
10:28
